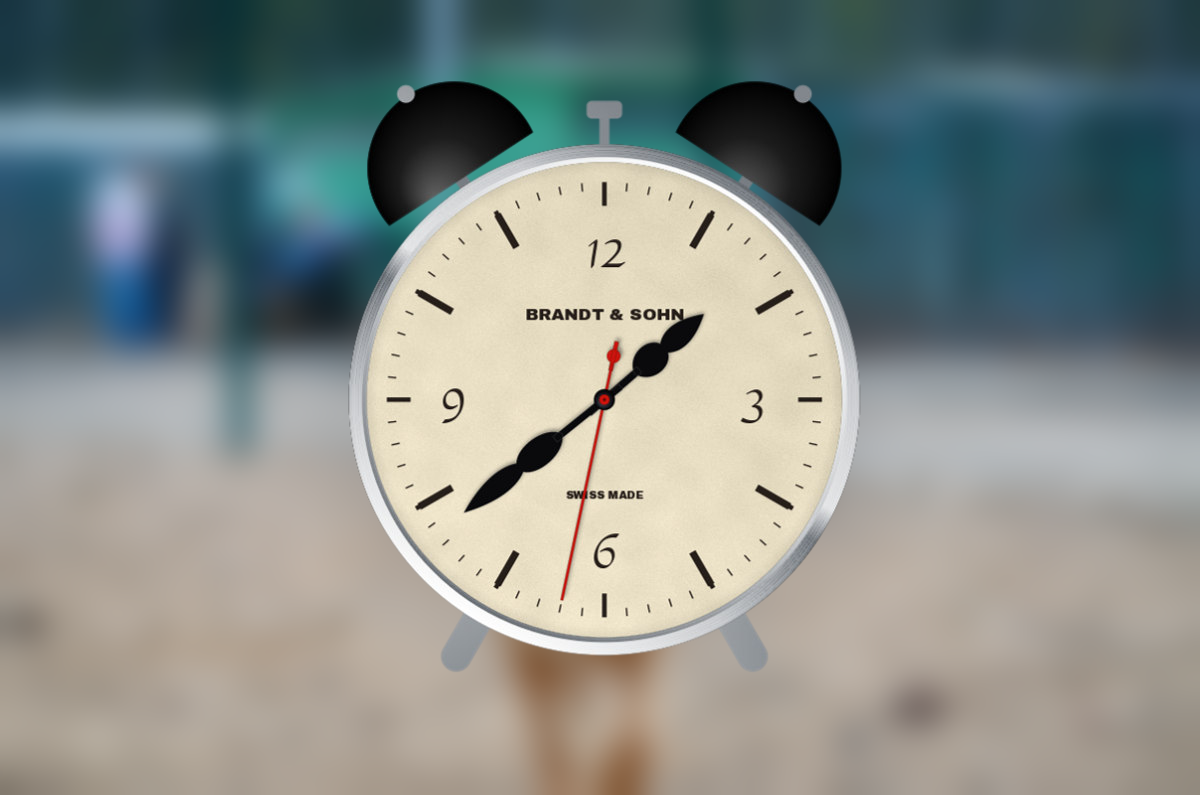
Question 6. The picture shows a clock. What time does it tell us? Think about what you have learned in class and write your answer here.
1:38:32
